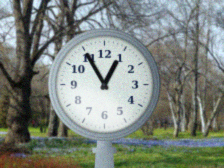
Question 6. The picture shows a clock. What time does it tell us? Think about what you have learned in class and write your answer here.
12:55
